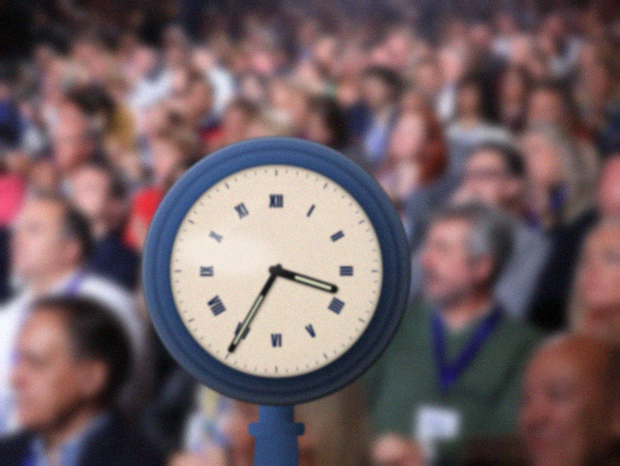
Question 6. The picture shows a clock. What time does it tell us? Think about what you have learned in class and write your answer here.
3:35
